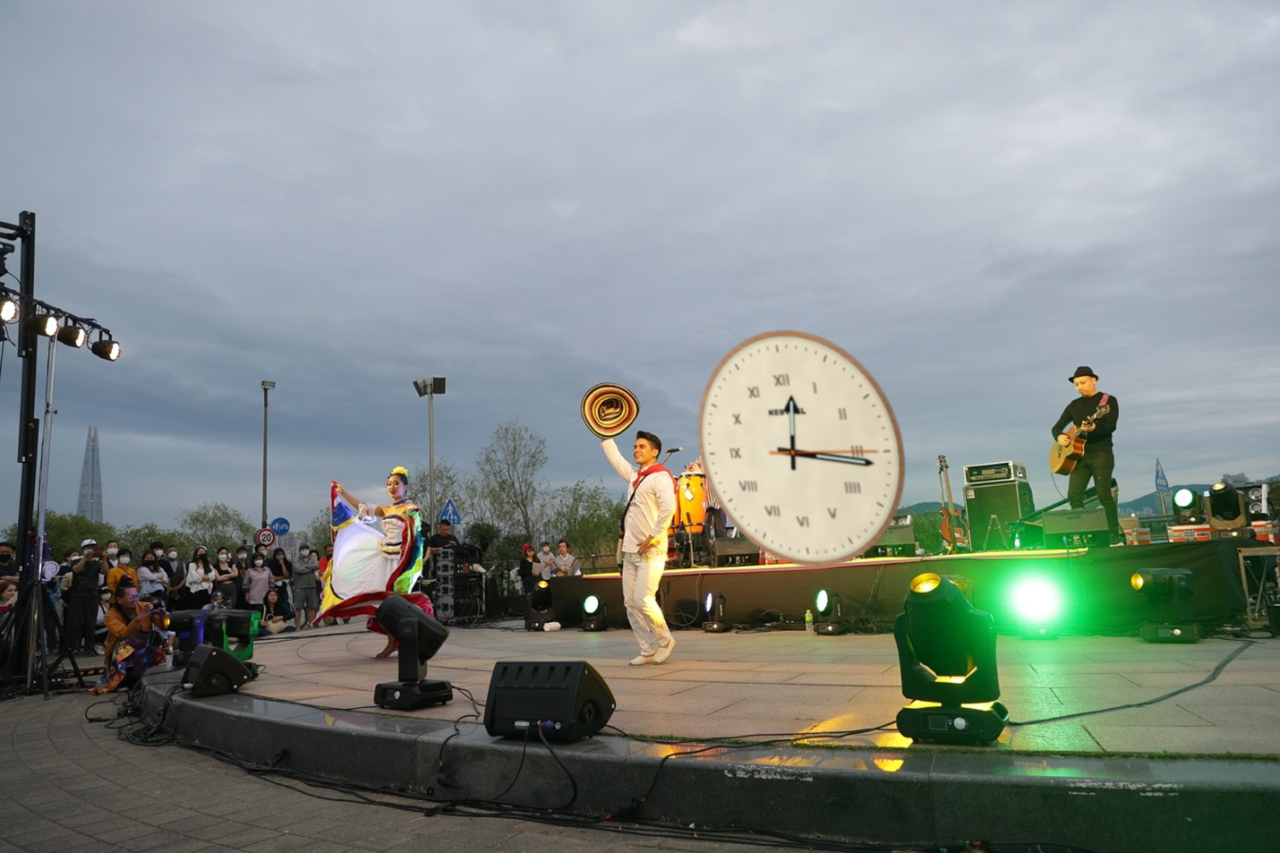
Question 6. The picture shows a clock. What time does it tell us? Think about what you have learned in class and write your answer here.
12:16:15
